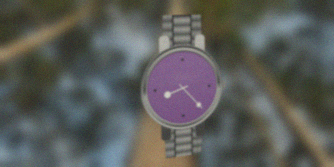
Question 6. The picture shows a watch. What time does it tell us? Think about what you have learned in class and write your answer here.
8:23
